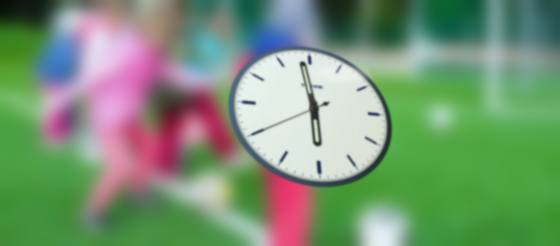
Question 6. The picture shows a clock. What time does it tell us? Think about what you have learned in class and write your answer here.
5:58:40
